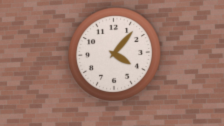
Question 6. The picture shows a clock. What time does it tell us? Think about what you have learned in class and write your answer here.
4:07
